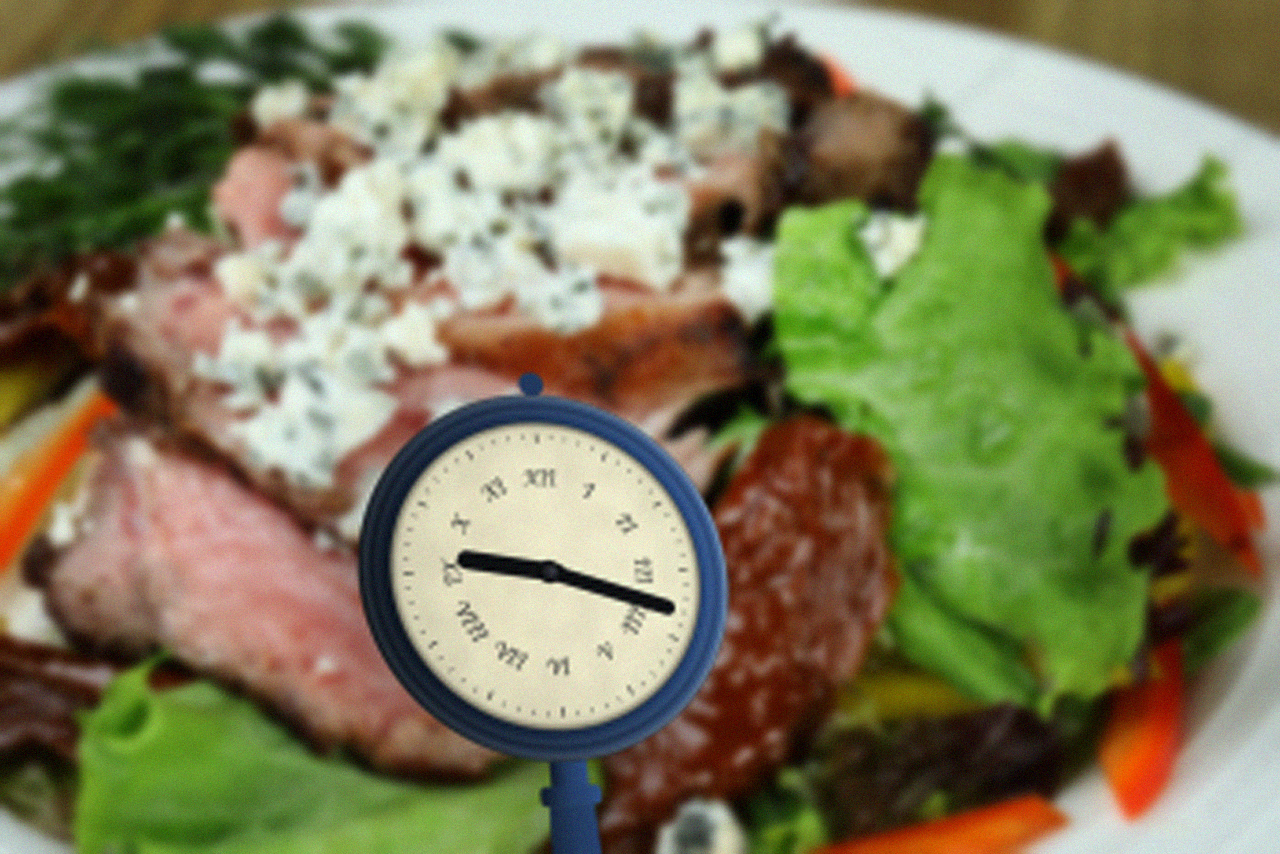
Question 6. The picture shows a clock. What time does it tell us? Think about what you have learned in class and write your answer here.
9:18
